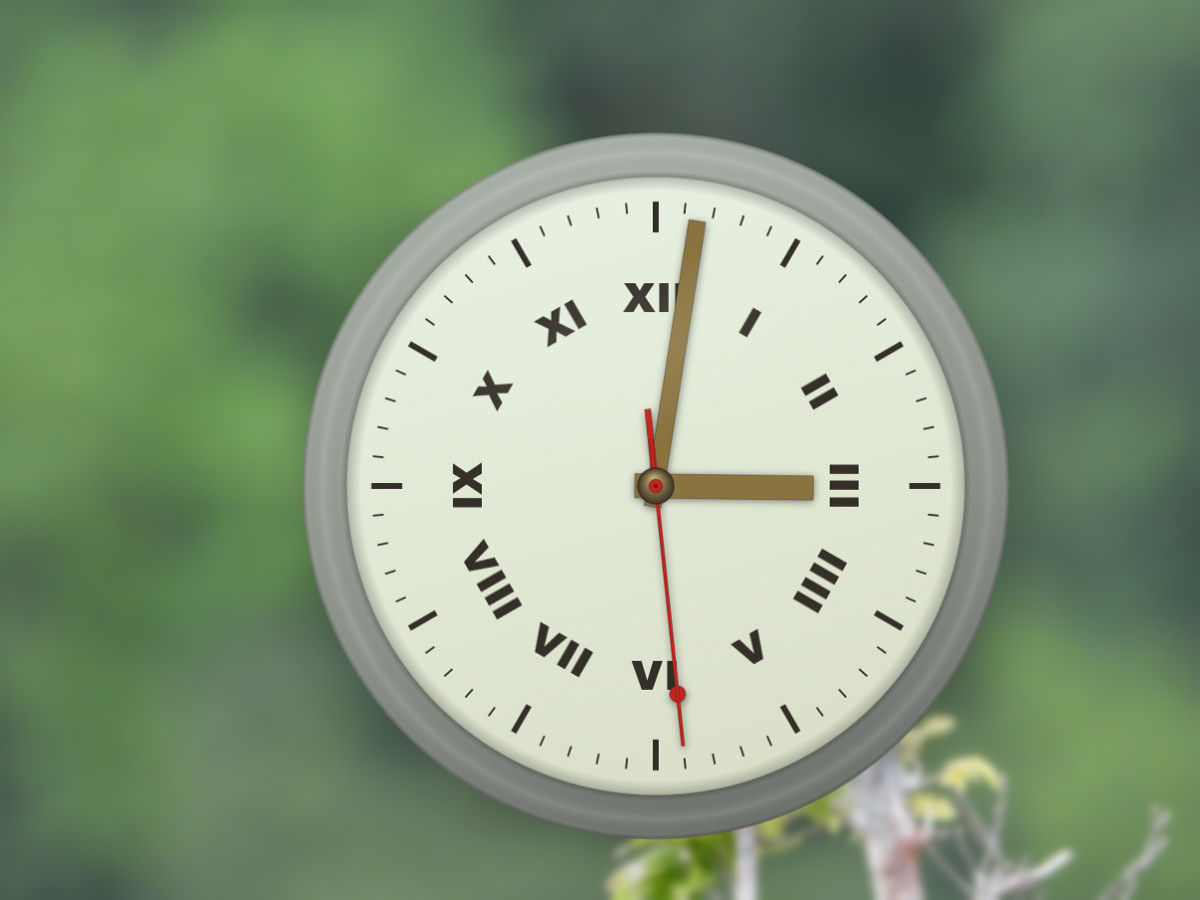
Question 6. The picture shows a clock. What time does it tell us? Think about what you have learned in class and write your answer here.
3:01:29
